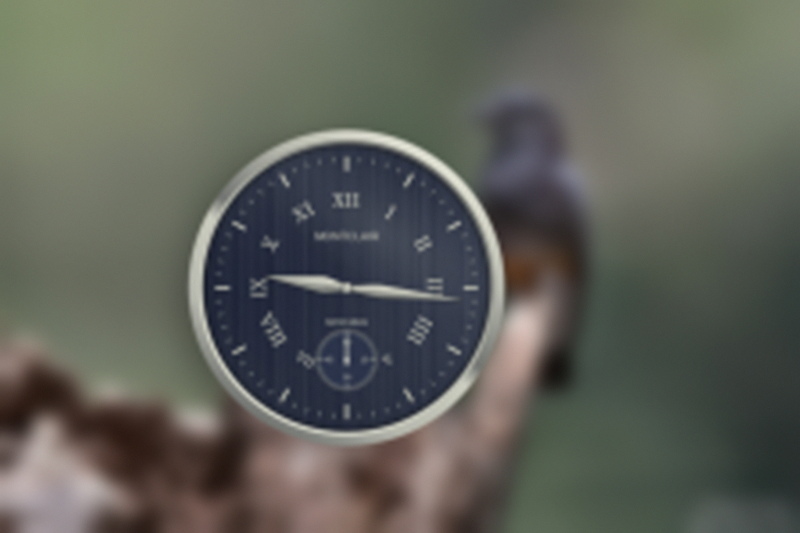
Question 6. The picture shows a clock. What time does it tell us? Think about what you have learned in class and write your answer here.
9:16
